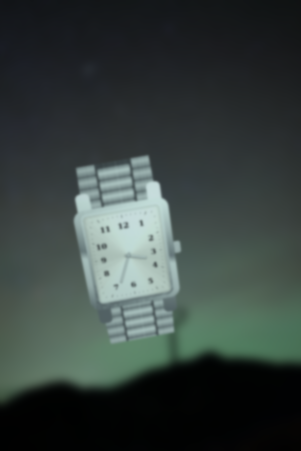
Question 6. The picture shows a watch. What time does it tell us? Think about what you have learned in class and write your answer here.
3:34
